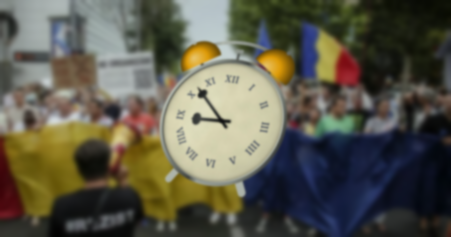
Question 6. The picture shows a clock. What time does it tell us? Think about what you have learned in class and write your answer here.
8:52
